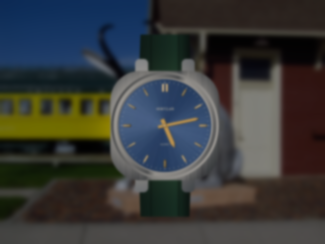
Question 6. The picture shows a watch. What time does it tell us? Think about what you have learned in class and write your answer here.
5:13
